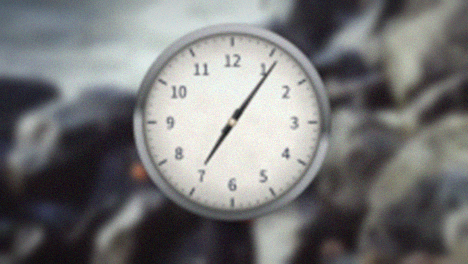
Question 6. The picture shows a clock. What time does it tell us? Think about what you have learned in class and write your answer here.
7:06
